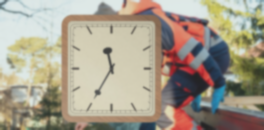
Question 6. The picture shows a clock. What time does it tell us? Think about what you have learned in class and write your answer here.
11:35
